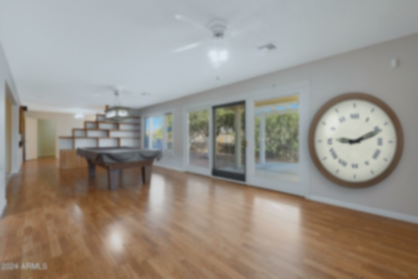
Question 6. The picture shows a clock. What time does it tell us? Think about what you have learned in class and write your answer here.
9:11
